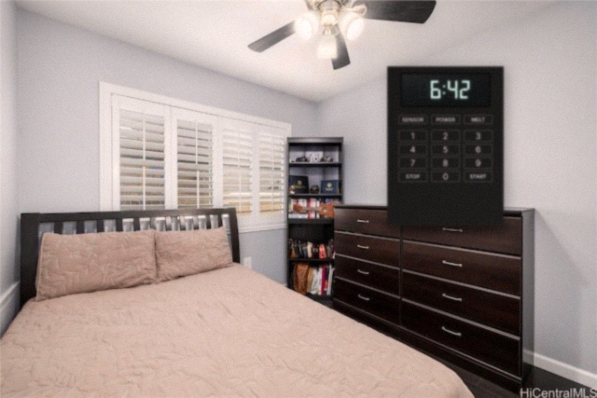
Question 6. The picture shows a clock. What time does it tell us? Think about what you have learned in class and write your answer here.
6:42
